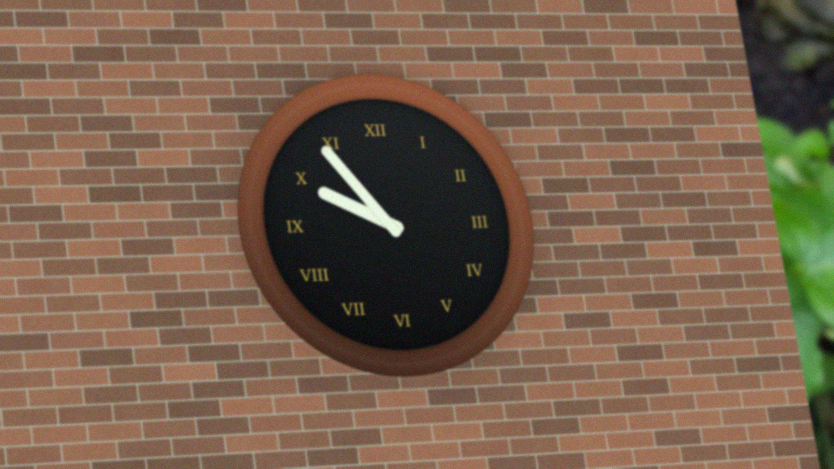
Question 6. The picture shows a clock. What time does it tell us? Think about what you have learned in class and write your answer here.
9:54
